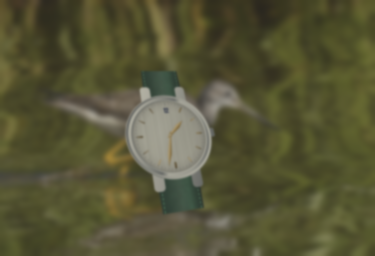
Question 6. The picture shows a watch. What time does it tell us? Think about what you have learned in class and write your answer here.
1:32
